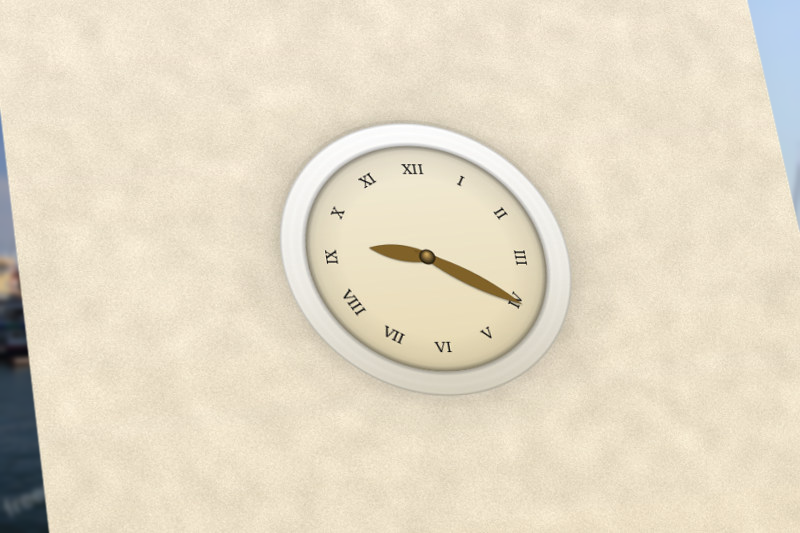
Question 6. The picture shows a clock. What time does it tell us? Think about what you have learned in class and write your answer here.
9:20
